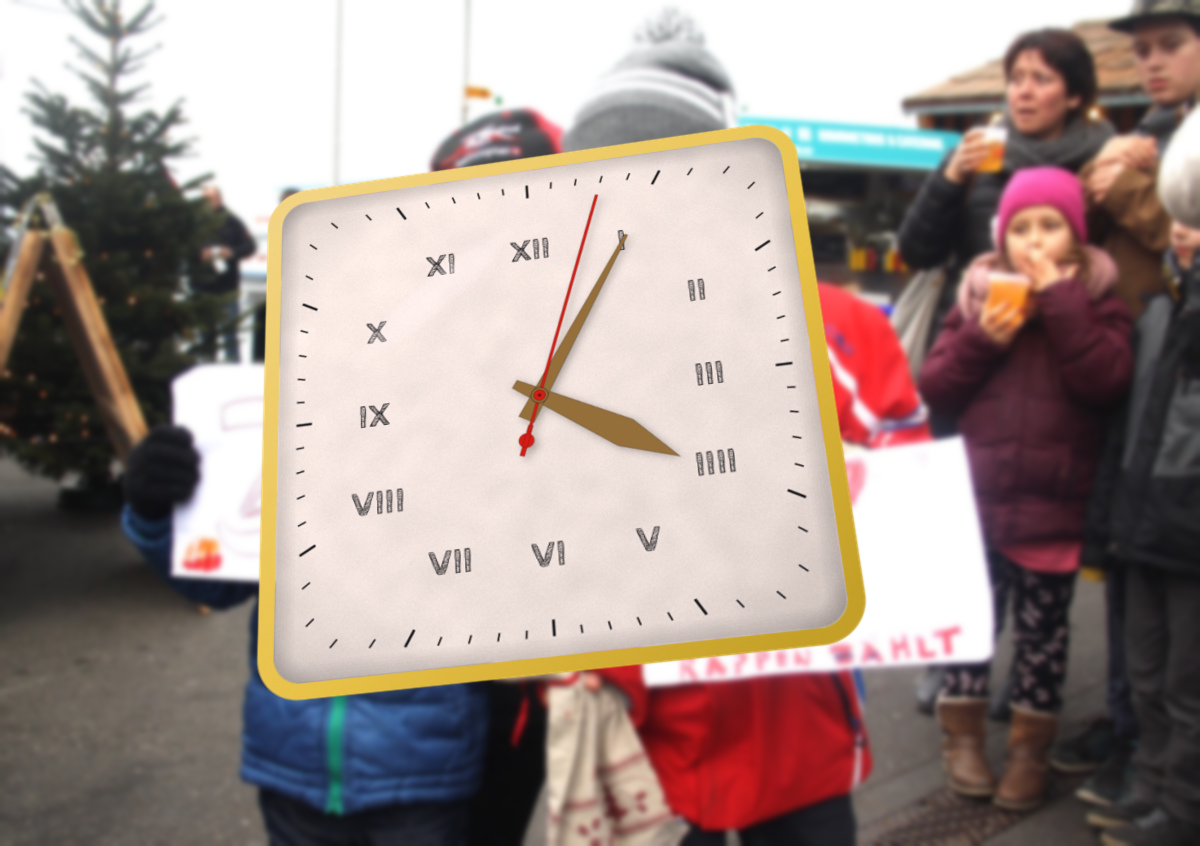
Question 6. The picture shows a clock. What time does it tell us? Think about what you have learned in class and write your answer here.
4:05:03
